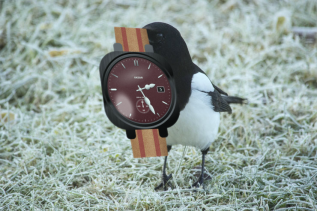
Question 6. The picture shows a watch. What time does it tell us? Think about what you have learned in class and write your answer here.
2:26
